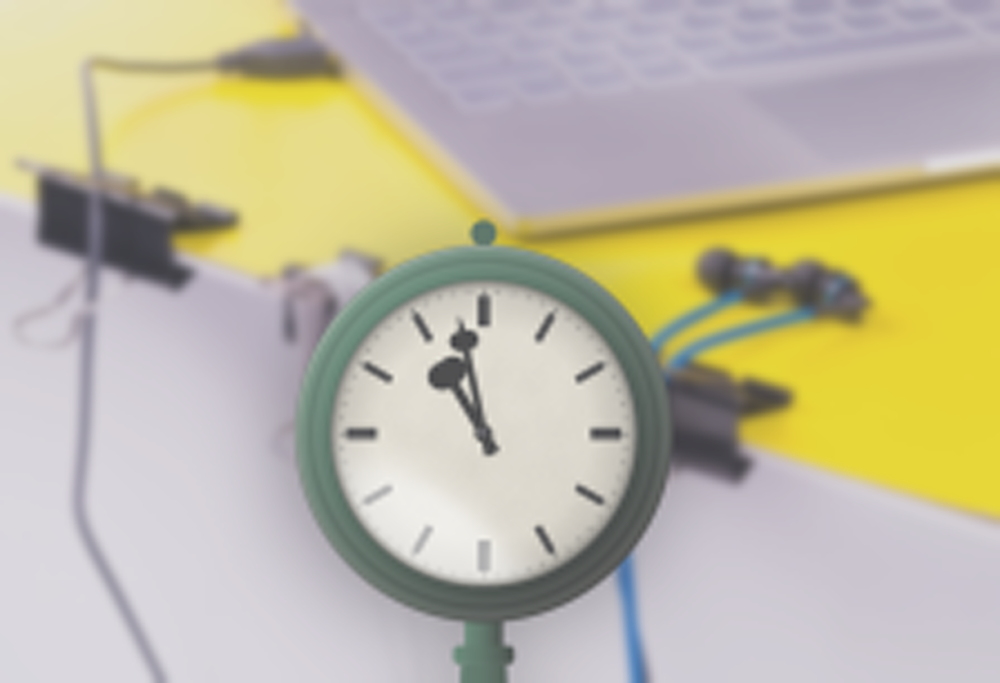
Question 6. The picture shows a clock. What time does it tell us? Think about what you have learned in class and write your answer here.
10:58
